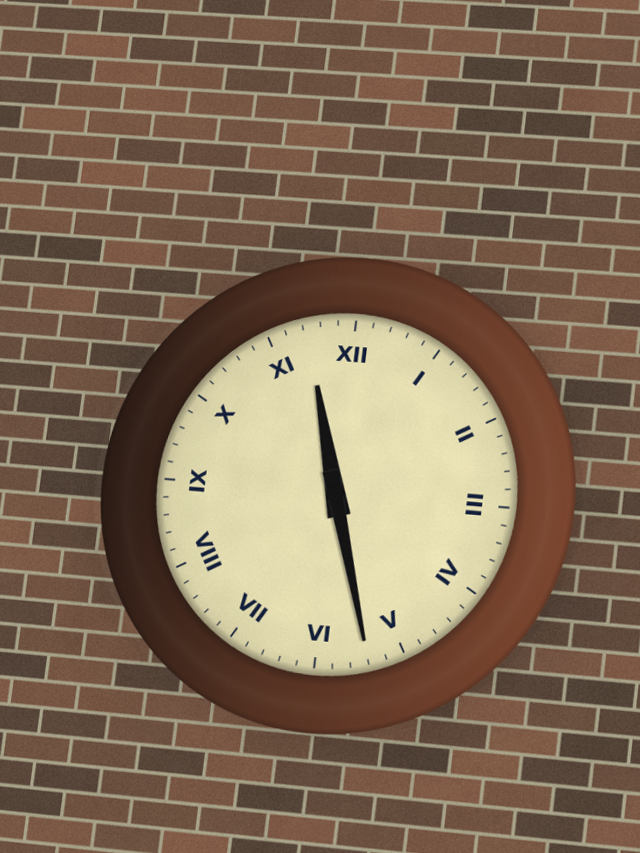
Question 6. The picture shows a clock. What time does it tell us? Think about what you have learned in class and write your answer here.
11:27
